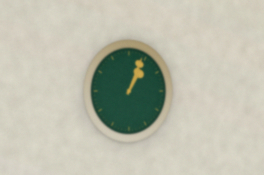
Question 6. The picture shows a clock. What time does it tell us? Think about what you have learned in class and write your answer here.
1:04
